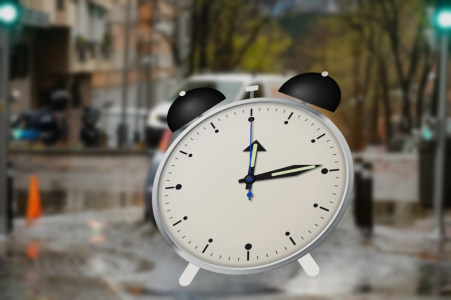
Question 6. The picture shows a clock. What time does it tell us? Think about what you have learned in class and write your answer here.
12:14:00
